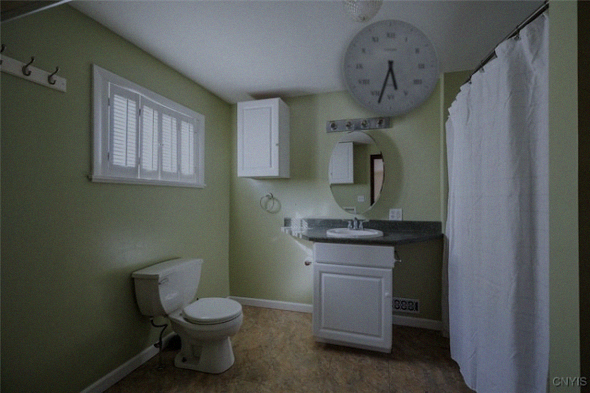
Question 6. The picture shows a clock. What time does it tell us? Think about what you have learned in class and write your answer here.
5:33
